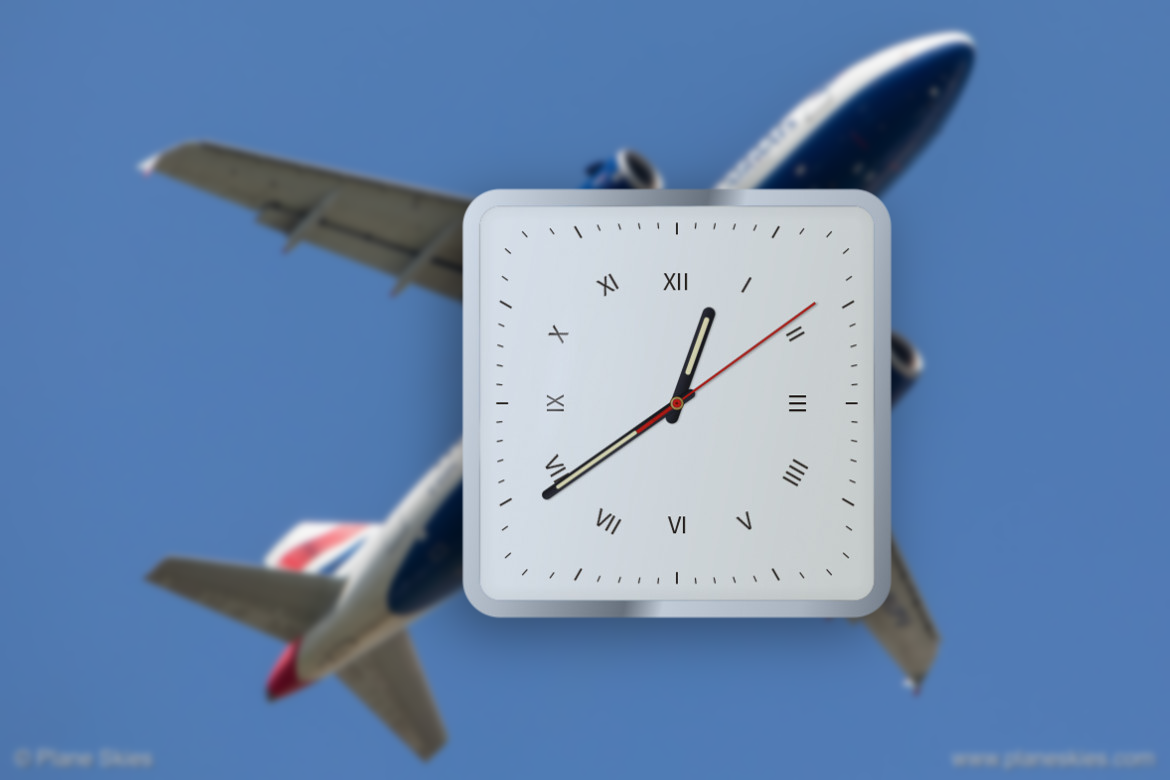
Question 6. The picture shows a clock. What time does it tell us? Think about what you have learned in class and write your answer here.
12:39:09
